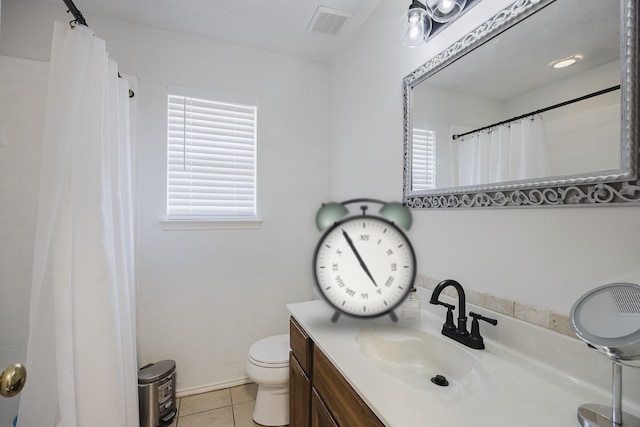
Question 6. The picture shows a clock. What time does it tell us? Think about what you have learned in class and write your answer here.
4:55
